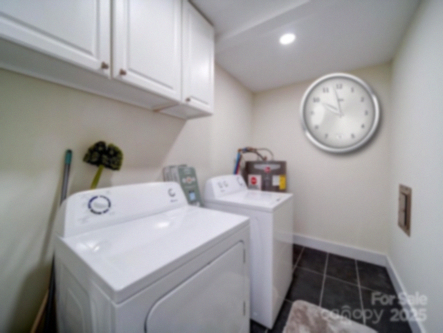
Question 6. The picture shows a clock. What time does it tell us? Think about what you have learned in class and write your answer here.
9:58
